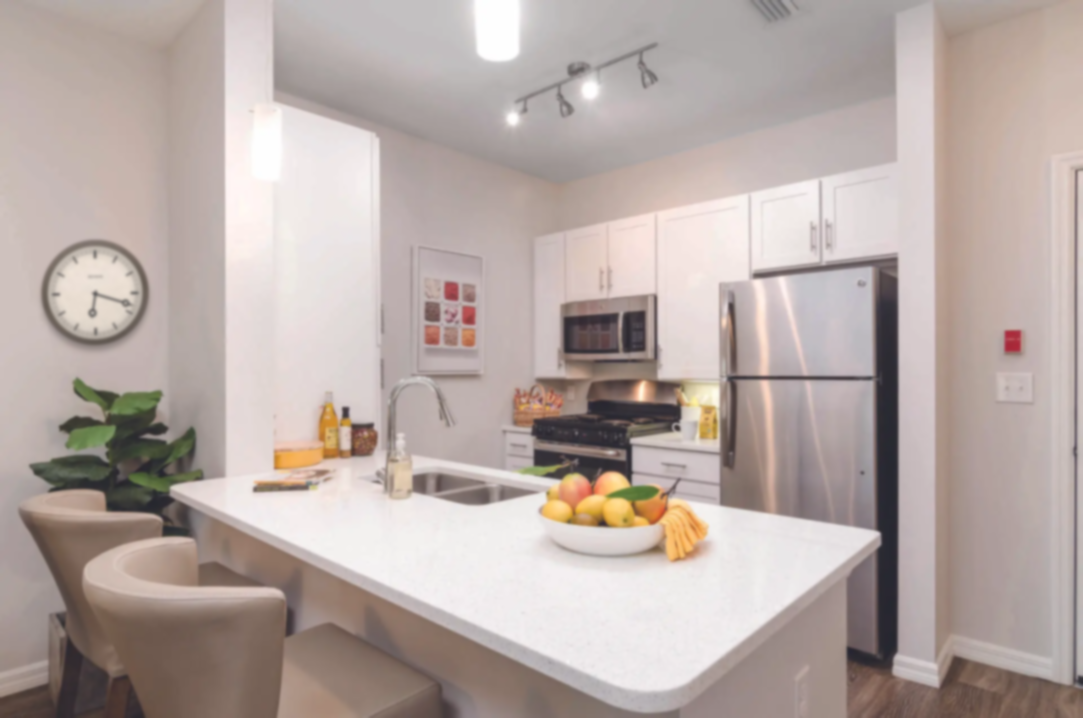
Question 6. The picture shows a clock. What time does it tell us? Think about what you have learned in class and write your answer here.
6:18
